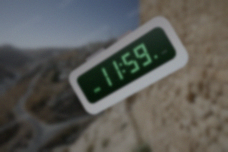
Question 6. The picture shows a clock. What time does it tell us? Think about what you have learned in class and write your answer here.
11:59
